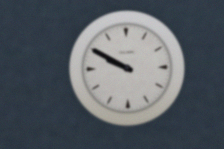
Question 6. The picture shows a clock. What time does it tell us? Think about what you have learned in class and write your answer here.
9:50
